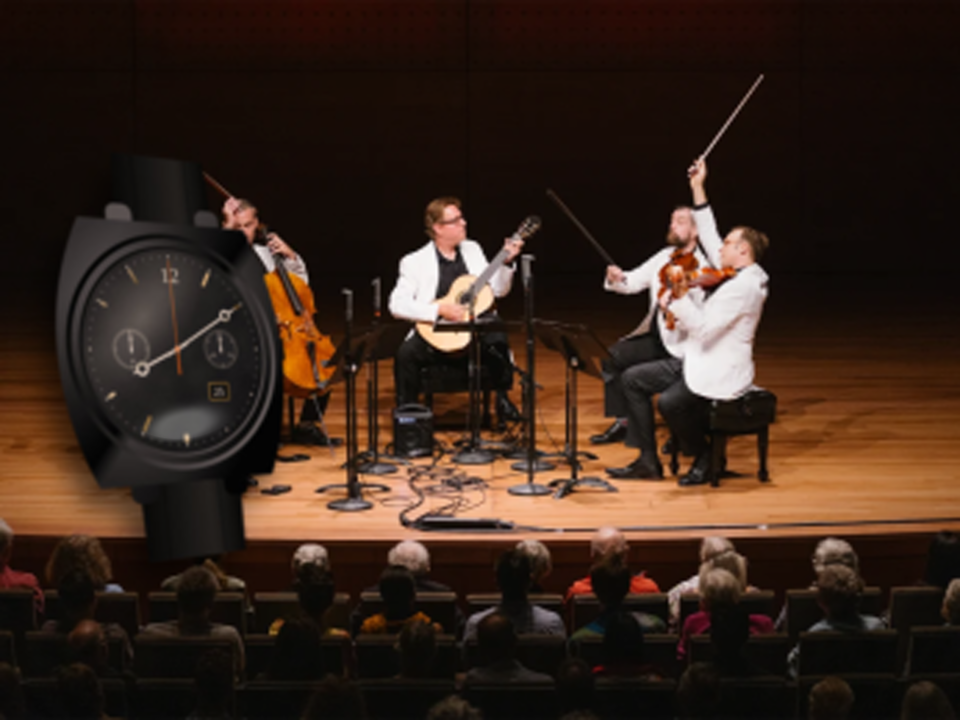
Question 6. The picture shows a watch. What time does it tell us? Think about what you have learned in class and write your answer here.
8:10
